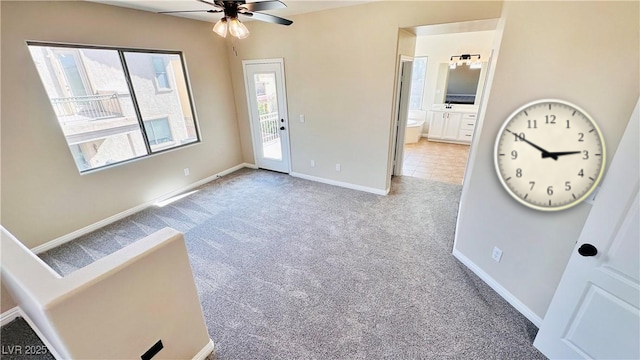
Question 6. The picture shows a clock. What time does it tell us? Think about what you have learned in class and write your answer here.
2:50
